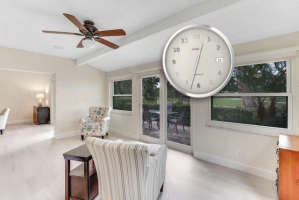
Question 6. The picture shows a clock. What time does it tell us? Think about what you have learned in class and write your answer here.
12:33
